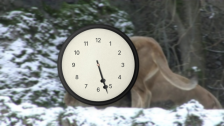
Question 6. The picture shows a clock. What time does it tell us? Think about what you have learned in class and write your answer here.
5:27
